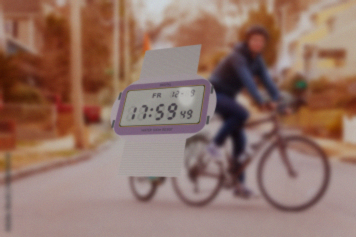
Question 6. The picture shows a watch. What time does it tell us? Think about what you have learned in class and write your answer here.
17:59:49
